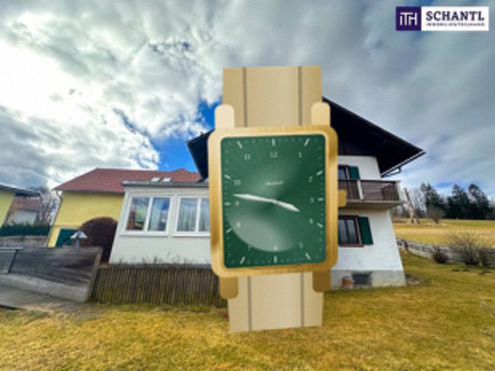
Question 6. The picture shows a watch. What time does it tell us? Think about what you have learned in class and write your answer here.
3:47
